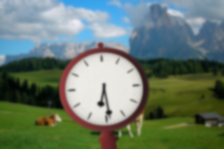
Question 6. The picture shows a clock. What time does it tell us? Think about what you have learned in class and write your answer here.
6:29
